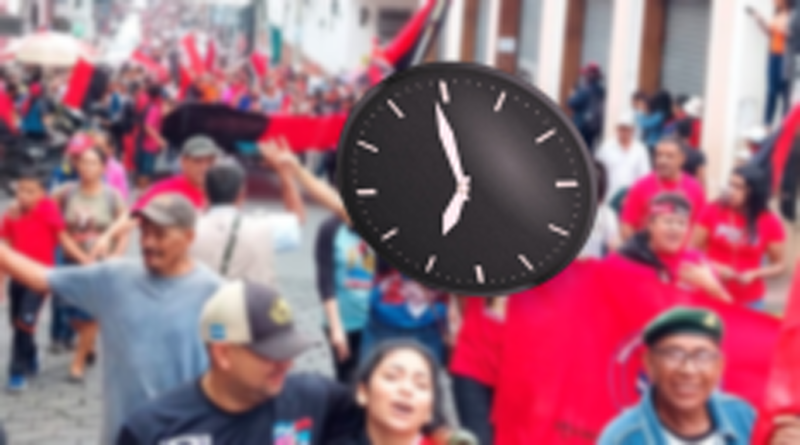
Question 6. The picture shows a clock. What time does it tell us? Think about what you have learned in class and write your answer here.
6:59
